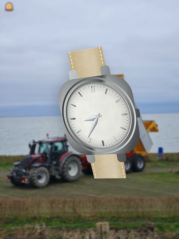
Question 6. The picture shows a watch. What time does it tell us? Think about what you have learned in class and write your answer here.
8:36
